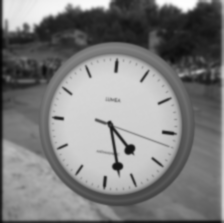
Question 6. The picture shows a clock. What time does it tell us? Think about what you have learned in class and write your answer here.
4:27:17
